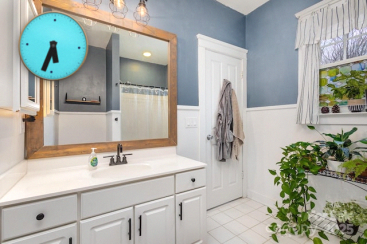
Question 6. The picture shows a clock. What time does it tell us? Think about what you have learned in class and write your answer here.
5:33
